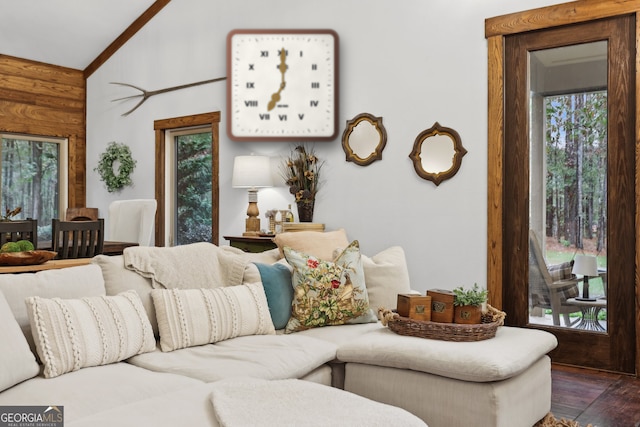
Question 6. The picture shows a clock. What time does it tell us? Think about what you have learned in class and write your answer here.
7:00
